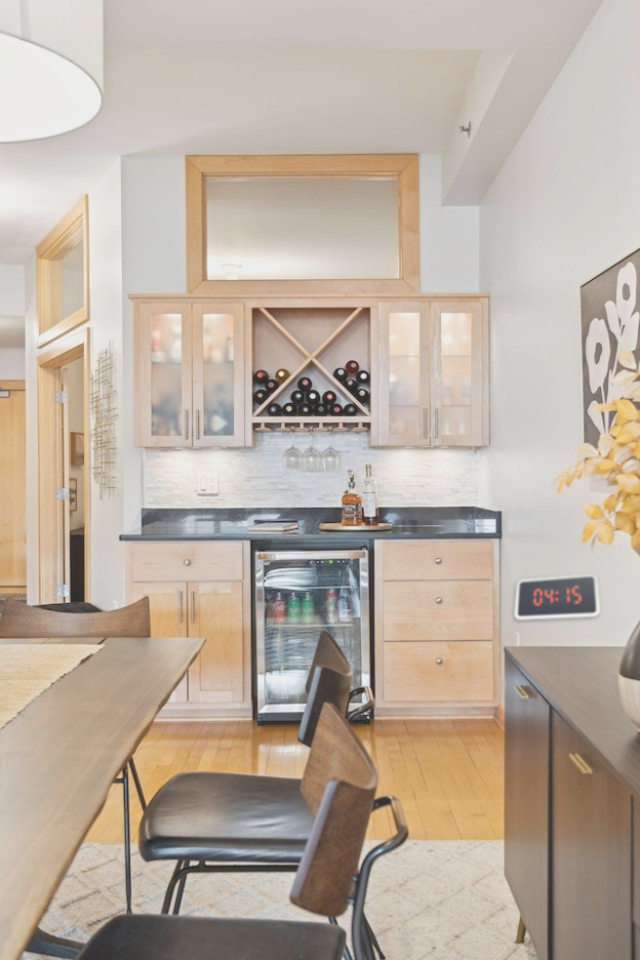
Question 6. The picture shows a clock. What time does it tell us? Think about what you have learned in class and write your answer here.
4:15
